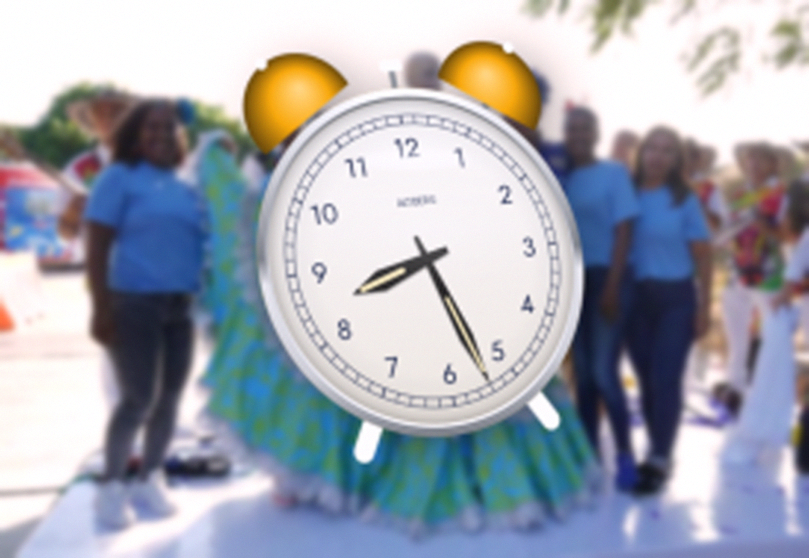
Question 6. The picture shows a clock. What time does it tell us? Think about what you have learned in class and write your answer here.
8:27
